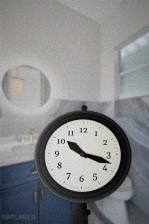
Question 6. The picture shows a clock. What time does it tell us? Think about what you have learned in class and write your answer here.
10:18
